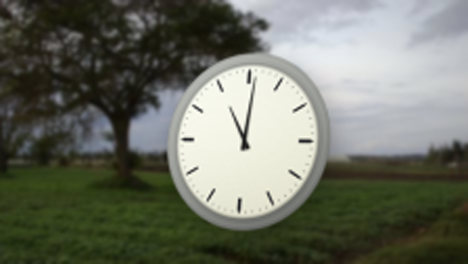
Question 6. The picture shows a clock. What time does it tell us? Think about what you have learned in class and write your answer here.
11:01
